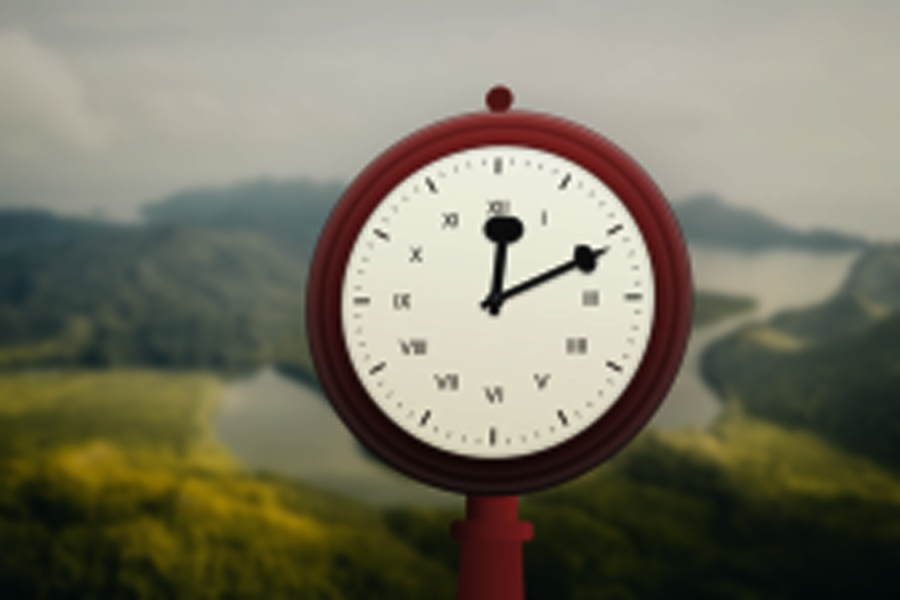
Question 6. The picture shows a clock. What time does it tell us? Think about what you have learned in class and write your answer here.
12:11
